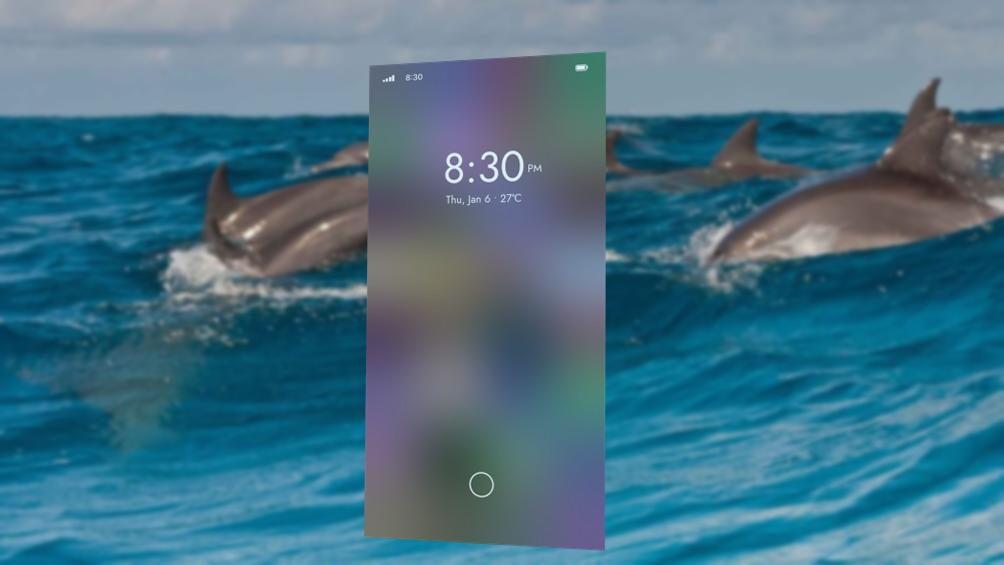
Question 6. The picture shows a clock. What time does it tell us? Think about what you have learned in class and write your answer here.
8:30
